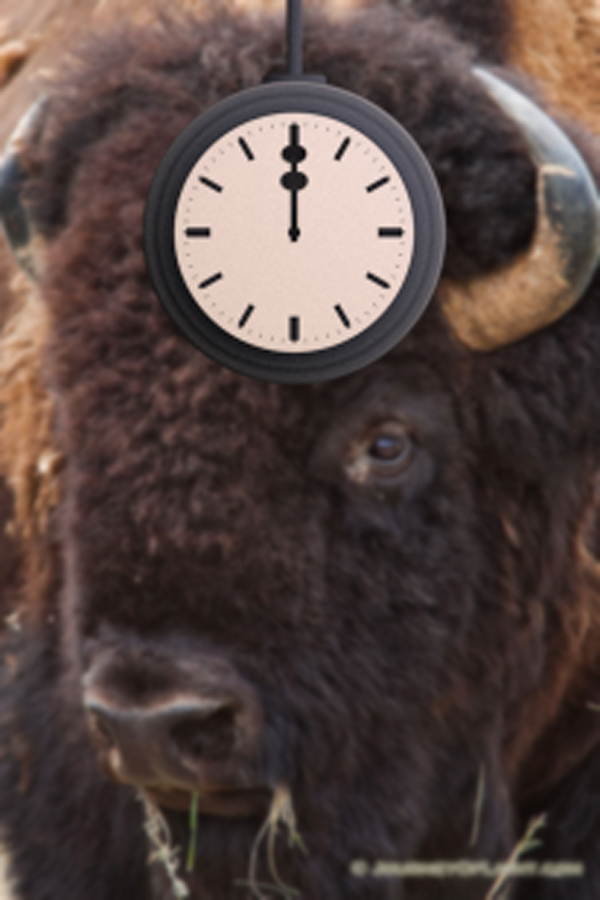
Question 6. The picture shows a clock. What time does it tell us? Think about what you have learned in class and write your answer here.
12:00
